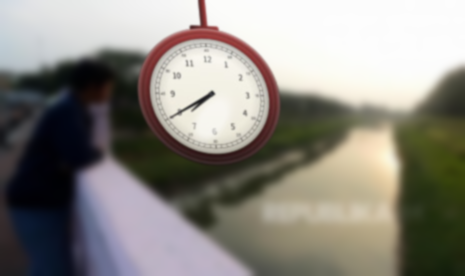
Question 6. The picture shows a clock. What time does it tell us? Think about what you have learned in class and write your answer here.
7:40
